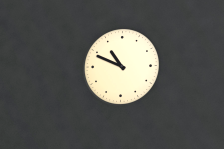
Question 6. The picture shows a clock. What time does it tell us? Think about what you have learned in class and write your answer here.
10:49
